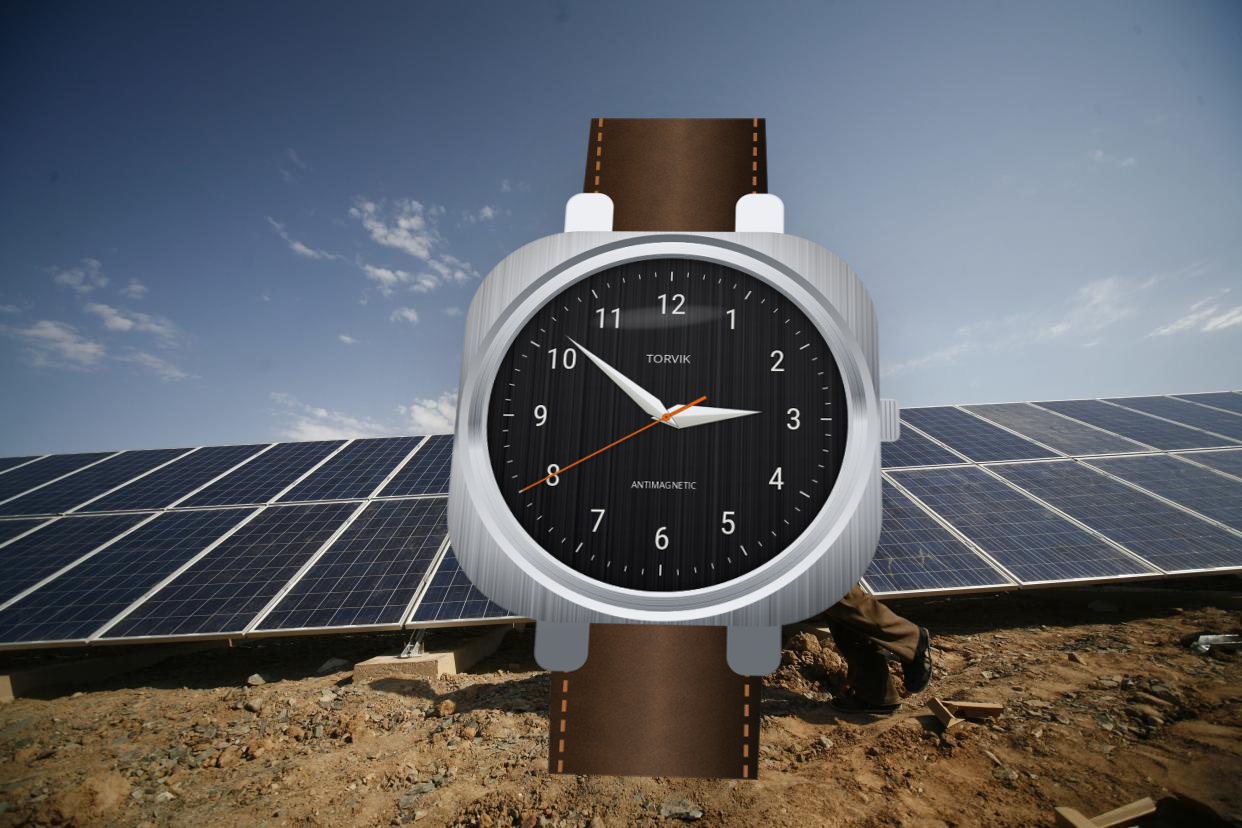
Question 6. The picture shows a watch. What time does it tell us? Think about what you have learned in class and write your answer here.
2:51:40
